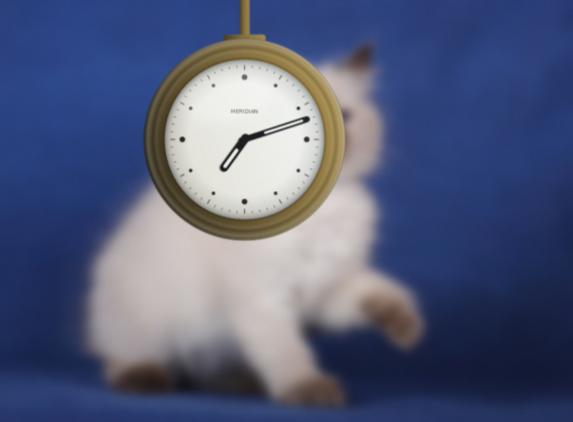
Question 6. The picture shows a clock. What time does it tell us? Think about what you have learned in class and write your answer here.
7:12
